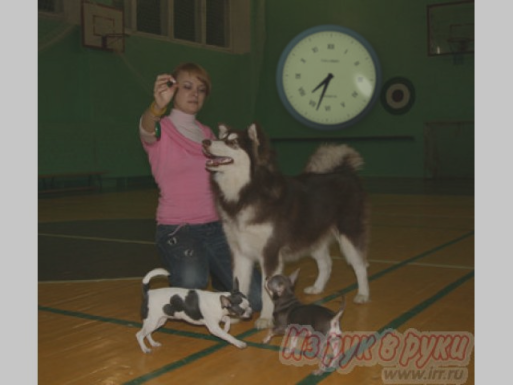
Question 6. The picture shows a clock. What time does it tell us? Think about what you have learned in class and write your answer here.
7:33
